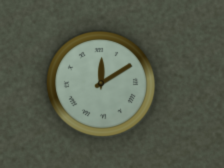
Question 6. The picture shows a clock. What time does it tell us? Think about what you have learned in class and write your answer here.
12:10
